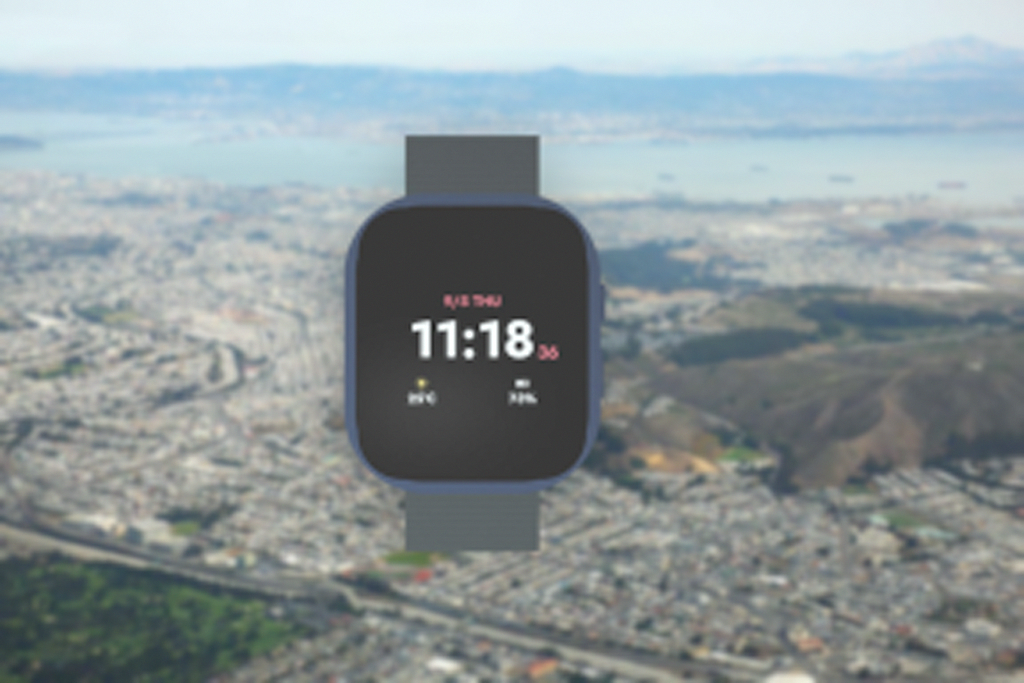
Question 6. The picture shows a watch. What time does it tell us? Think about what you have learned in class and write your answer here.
11:18
